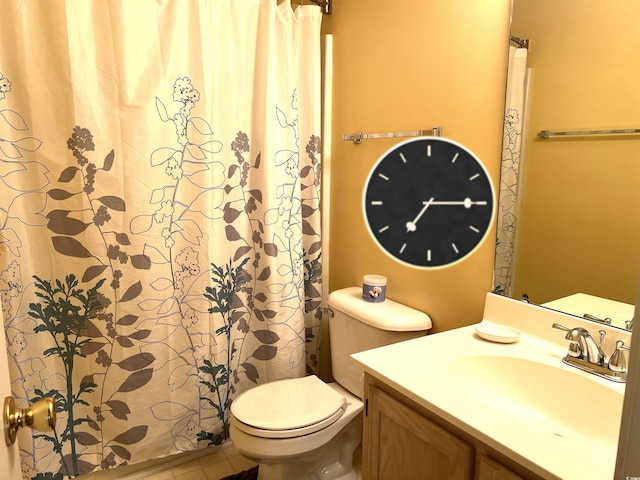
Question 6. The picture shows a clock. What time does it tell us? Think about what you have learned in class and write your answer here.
7:15
